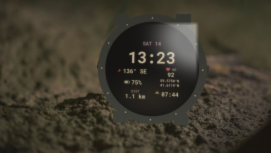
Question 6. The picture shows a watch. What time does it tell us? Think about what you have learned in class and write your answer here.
13:23
